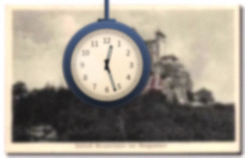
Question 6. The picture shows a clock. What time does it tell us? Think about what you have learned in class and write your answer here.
12:27
